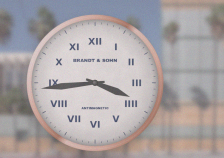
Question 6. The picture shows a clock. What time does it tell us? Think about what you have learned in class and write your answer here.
3:44
